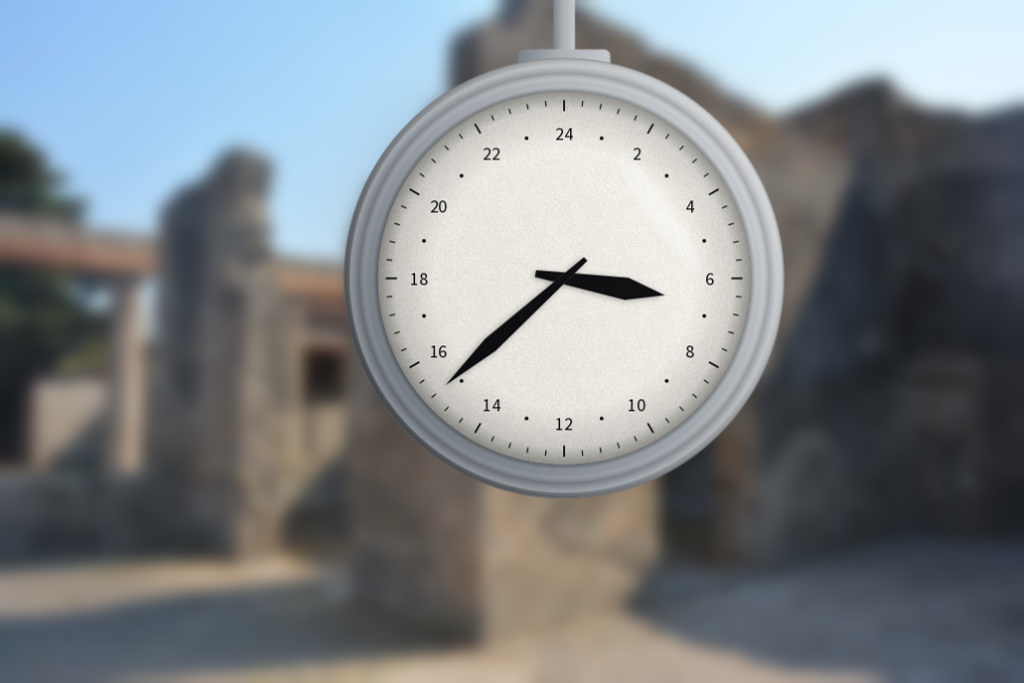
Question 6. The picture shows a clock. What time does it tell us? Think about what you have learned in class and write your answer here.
6:38
